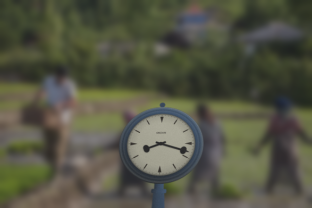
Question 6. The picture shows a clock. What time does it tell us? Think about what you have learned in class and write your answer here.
8:18
